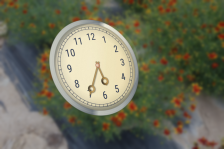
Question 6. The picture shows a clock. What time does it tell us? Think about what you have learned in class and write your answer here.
5:35
